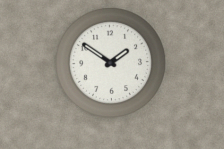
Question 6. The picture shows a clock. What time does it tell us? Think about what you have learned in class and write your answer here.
1:51
